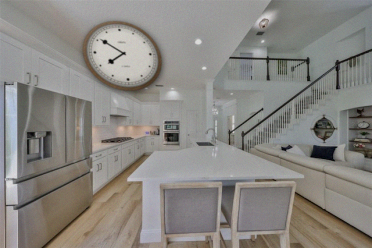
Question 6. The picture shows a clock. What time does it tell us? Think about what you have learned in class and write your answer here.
7:51
